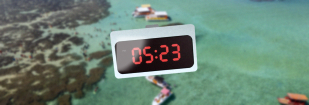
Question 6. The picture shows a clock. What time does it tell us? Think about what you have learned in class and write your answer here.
5:23
